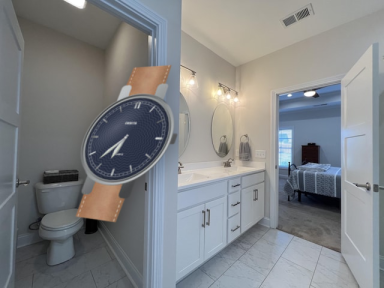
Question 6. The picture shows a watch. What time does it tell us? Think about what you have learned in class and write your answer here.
6:37
